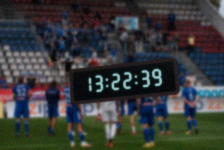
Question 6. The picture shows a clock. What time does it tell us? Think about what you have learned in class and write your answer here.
13:22:39
